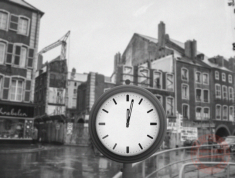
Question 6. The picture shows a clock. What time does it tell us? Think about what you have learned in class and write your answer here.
12:02
